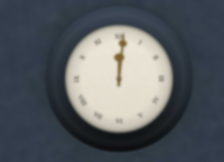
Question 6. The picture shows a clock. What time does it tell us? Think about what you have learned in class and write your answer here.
12:01
